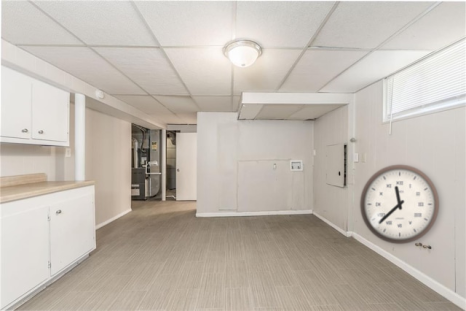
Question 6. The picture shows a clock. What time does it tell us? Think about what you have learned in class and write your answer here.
11:38
